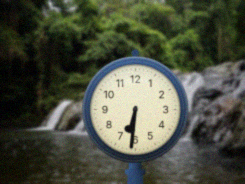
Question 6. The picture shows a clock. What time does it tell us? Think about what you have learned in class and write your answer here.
6:31
